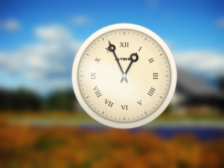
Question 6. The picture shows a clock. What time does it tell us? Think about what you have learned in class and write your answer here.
12:56
